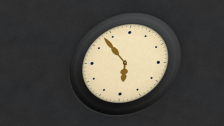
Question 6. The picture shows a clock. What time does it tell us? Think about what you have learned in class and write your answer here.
5:53
